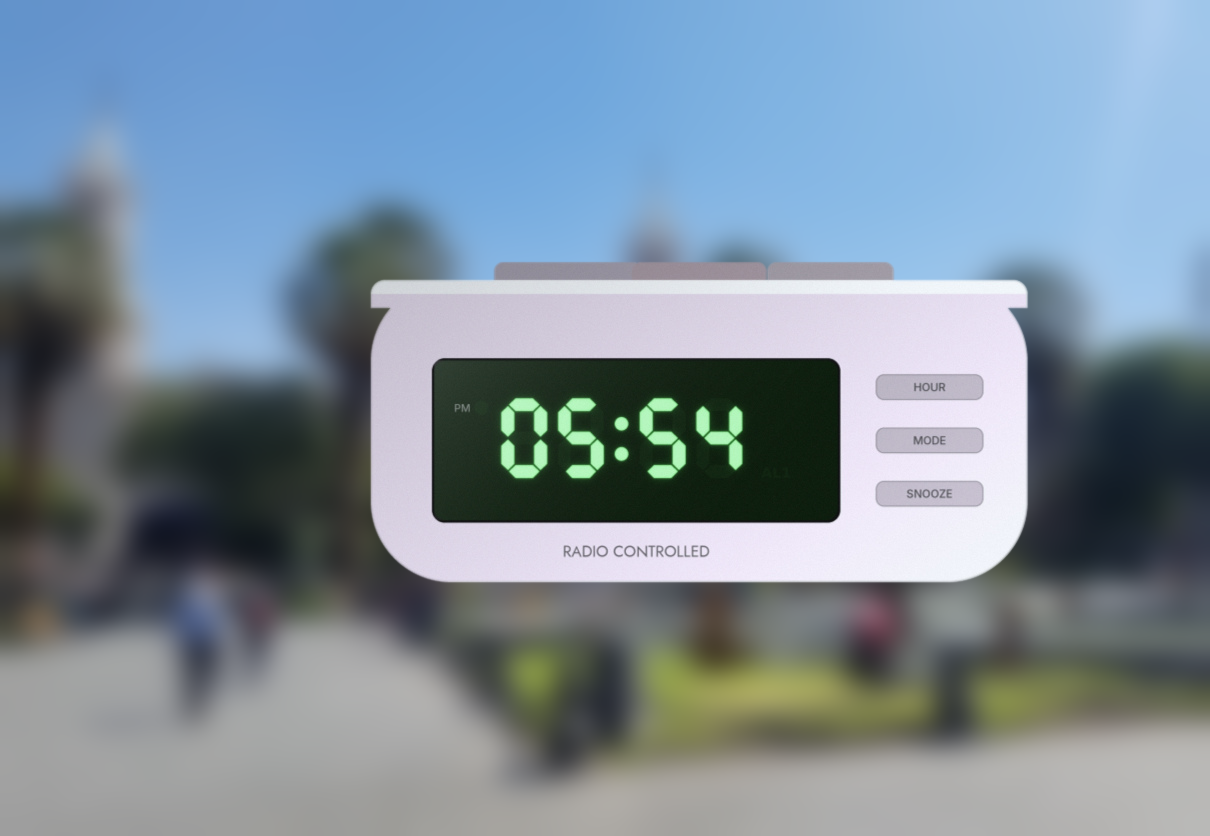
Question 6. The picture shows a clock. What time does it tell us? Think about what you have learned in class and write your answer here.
5:54
